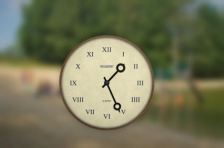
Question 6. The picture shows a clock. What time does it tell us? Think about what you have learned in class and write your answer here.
1:26
